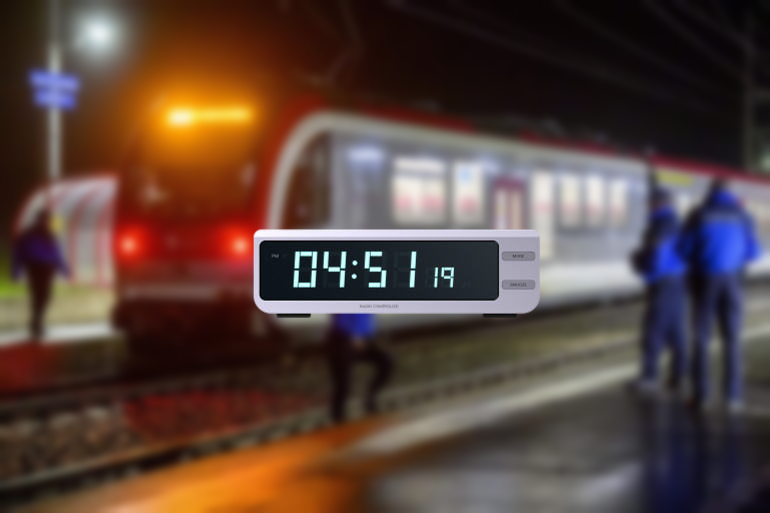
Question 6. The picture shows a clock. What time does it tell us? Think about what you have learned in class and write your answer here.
4:51:19
